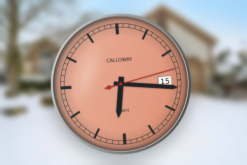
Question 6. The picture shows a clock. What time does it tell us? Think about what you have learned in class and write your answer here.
6:16:13
